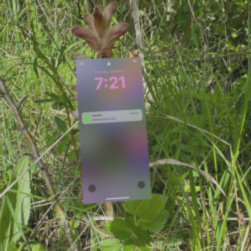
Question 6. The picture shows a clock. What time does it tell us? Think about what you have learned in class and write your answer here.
7:21
